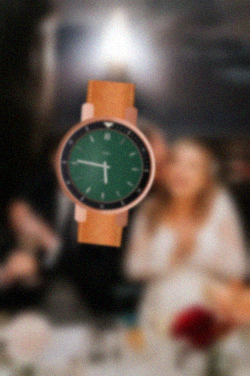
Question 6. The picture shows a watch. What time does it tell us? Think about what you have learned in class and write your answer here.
5:46
